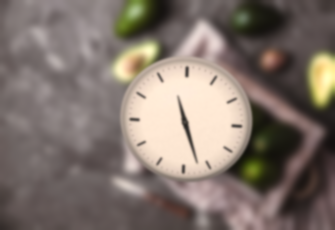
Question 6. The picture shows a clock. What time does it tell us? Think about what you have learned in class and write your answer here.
11:27
